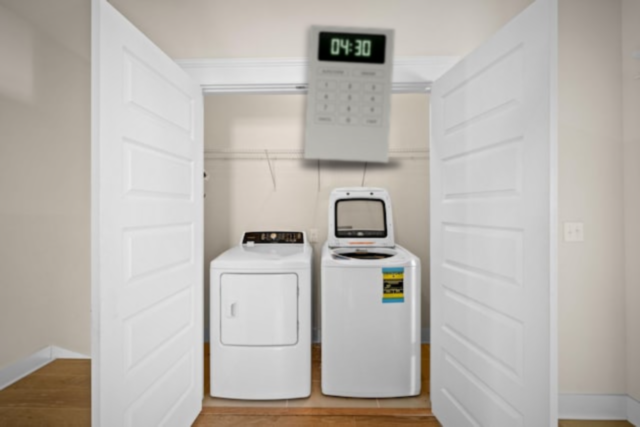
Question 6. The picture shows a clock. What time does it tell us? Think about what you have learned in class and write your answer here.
4:30
